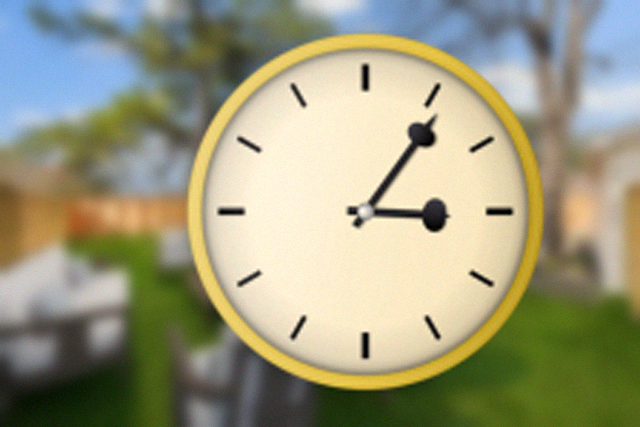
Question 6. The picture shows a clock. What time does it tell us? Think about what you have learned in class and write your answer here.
3:06
